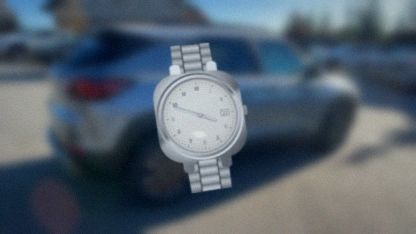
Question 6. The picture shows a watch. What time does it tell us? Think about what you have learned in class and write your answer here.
3:49
